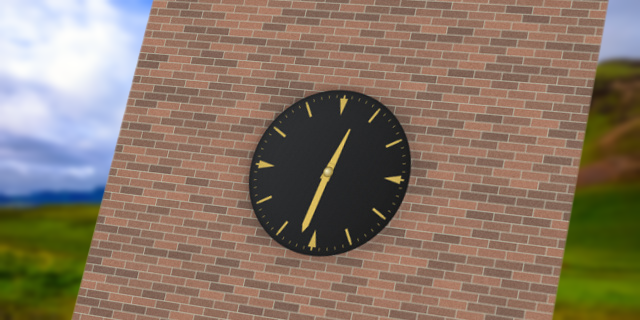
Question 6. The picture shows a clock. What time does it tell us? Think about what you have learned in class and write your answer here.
12:32
